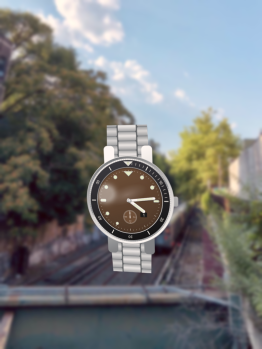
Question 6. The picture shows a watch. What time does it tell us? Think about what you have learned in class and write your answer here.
4:14
